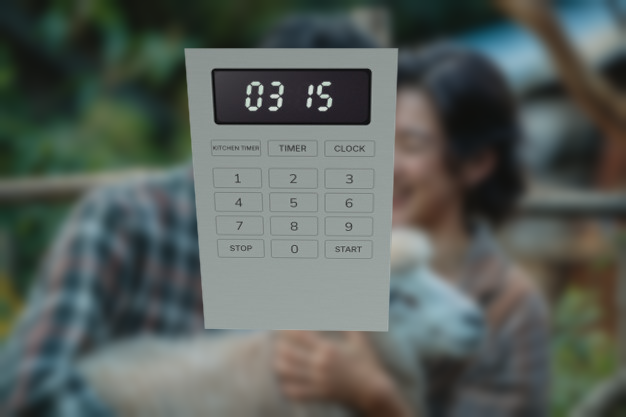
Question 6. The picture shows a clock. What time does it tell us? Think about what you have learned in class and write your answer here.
3:15
